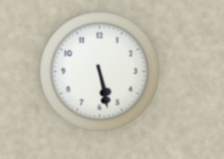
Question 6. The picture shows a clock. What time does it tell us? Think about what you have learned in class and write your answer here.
5:28
